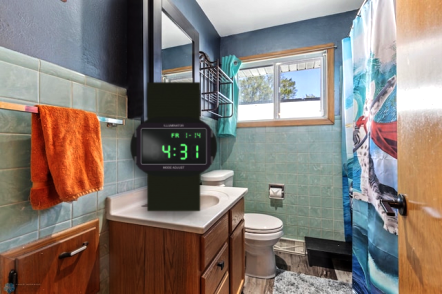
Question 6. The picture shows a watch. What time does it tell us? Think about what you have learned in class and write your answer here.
4:31
